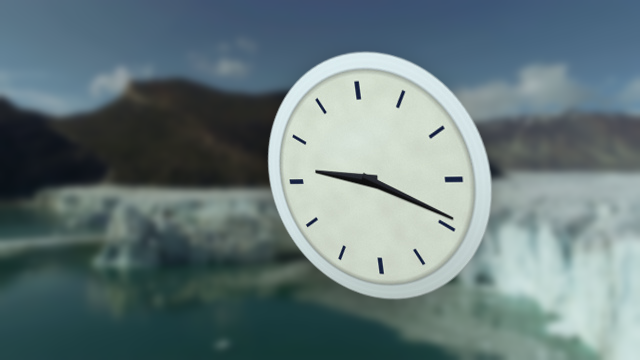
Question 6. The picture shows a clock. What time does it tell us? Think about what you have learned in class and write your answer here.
9:19
